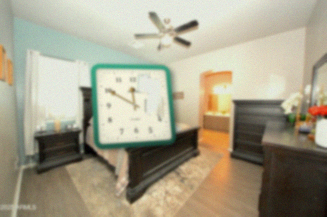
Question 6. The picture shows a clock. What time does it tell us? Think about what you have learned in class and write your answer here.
11:50
